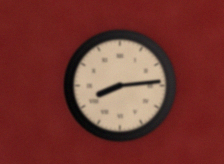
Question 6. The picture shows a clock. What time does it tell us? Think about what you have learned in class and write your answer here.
8:14
